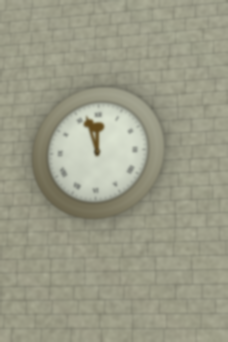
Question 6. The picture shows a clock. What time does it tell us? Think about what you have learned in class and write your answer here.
11:57
